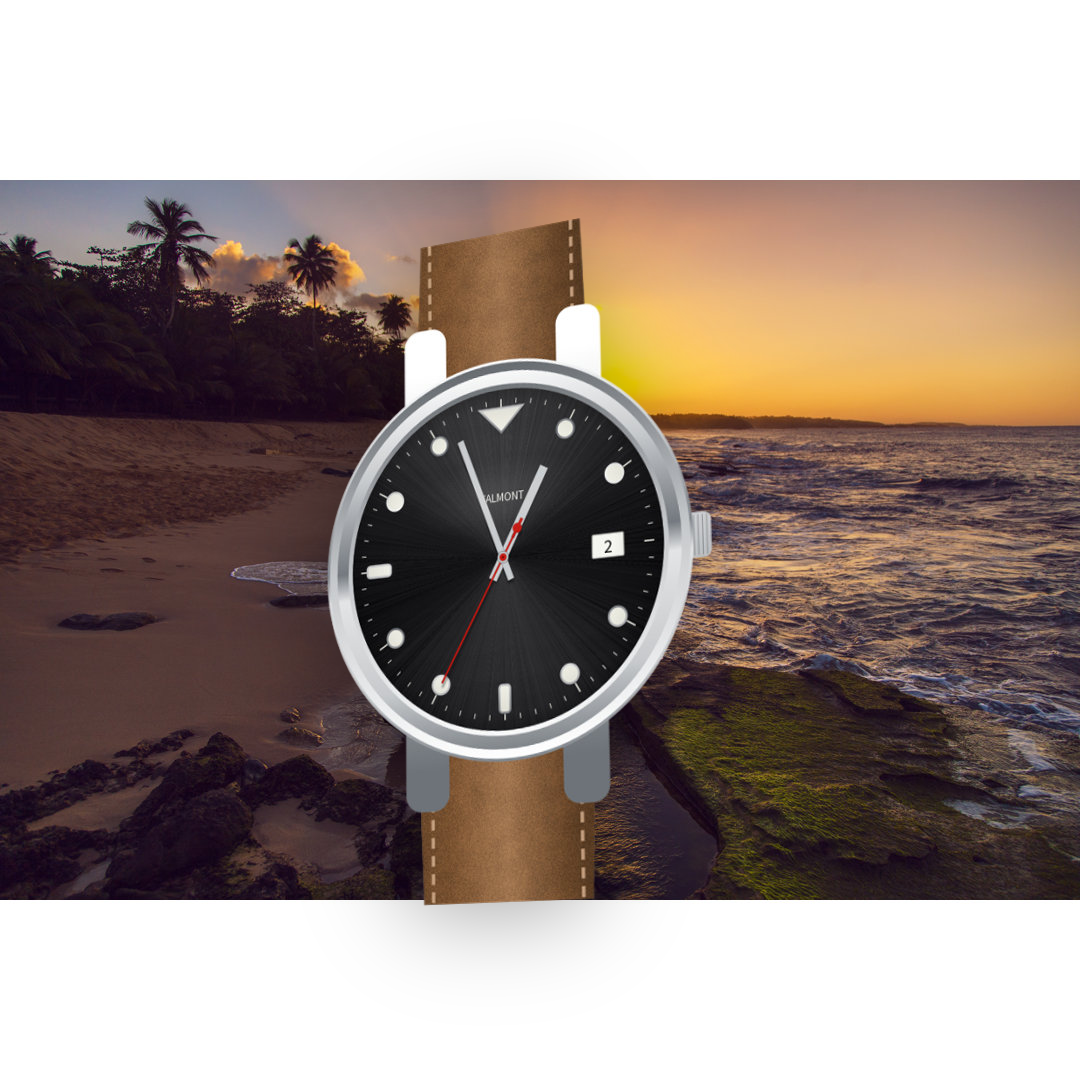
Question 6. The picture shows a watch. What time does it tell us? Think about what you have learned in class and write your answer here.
12:56:35
